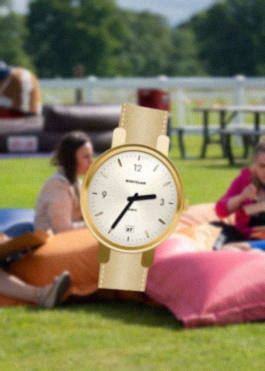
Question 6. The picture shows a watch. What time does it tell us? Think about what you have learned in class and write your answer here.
2:35
